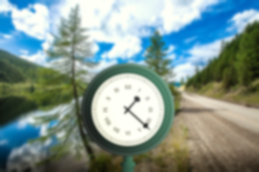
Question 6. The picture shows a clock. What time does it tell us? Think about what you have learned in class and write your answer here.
1:22
